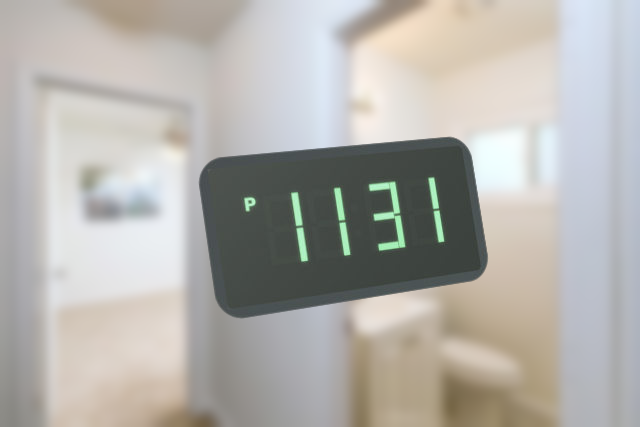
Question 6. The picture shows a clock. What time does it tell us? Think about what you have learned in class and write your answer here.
11:31
